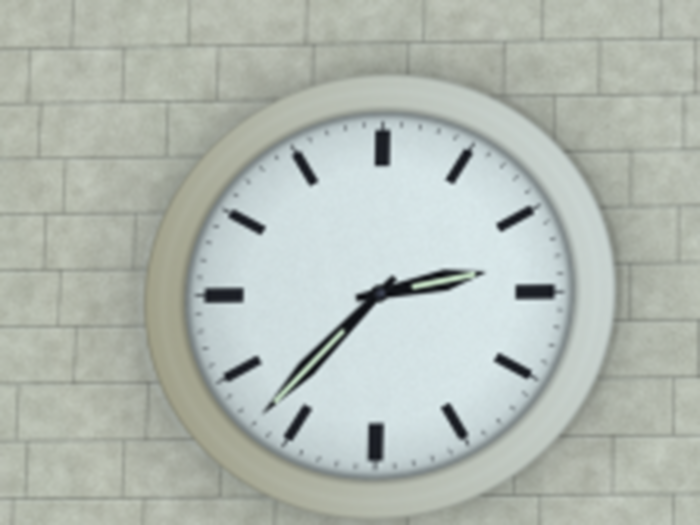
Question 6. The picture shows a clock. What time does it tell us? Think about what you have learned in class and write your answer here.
2:37
